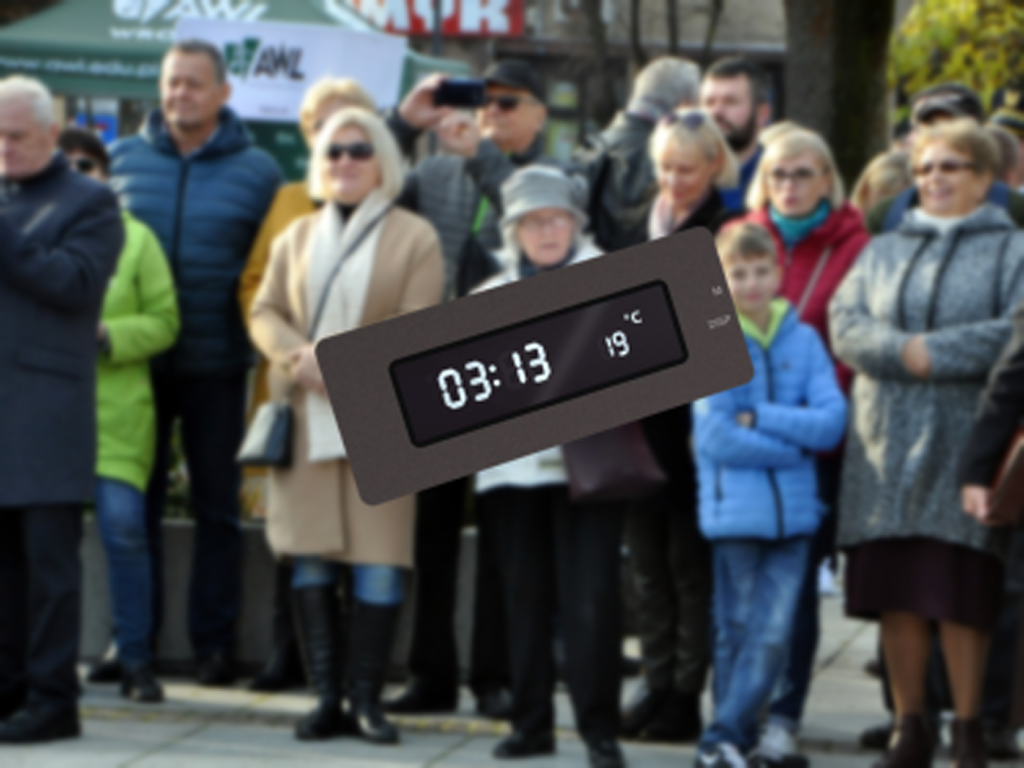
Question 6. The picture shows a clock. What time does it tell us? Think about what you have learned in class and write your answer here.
3:13
